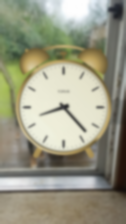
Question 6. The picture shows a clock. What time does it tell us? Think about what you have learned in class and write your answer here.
8:23
